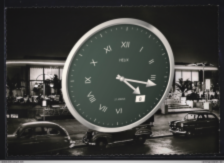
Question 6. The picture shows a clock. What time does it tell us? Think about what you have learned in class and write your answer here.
4:17
